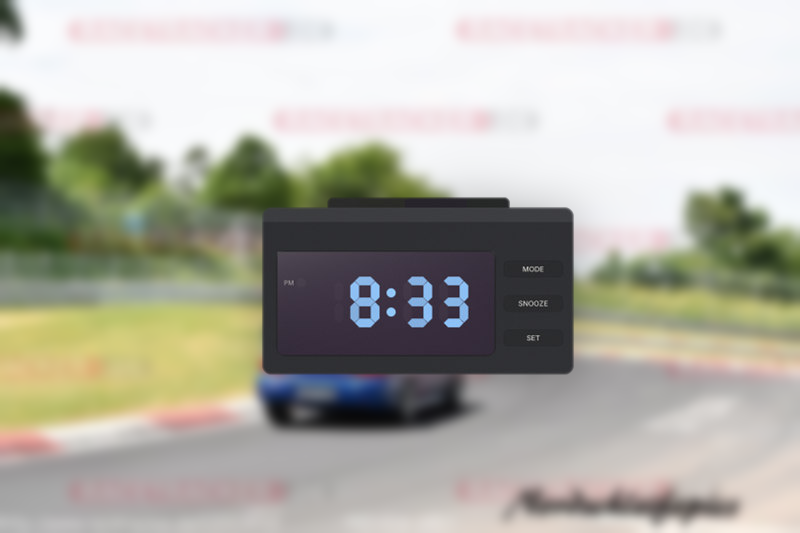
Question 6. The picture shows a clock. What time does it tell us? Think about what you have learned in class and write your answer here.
8:33
